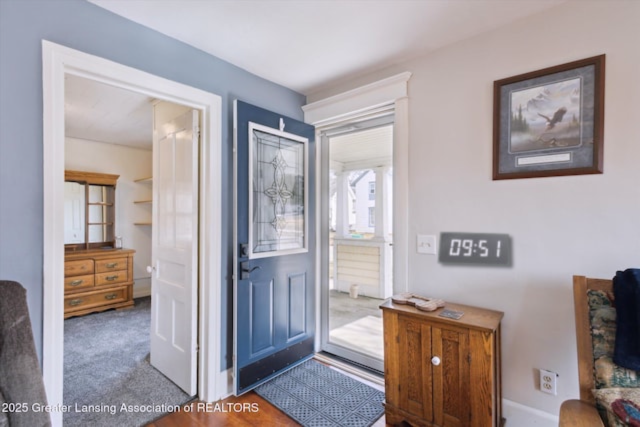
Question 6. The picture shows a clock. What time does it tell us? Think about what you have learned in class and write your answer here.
9:51
